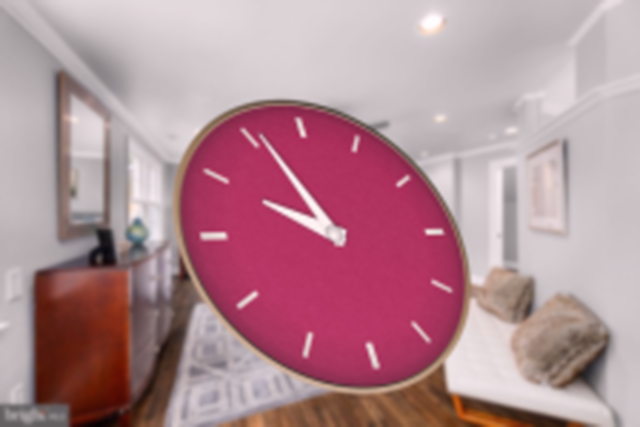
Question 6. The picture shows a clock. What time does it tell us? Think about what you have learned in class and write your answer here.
9:56
